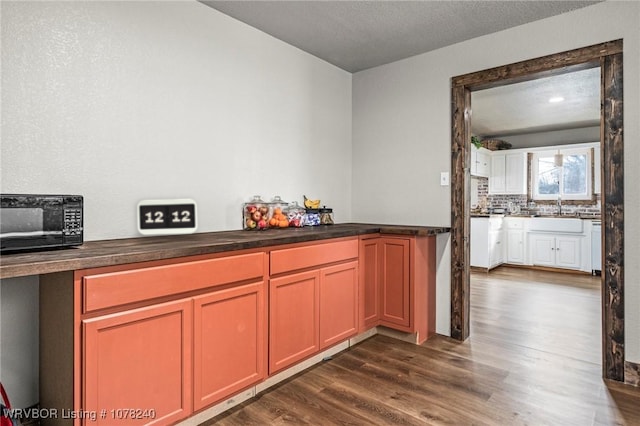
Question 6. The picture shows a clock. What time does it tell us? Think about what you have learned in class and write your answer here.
12:12
